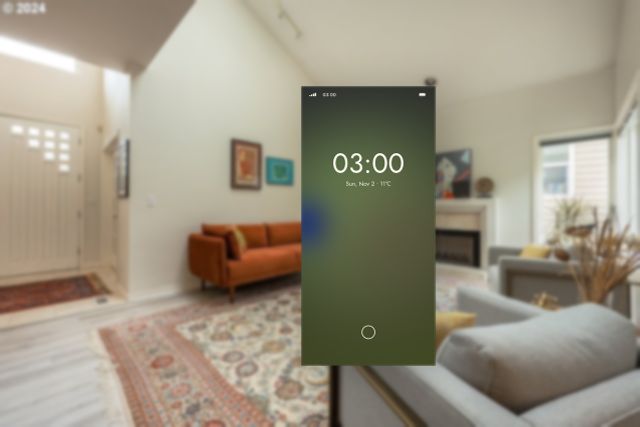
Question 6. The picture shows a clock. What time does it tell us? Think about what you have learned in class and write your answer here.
3:00
